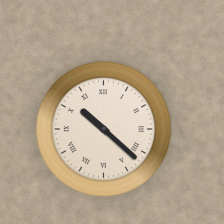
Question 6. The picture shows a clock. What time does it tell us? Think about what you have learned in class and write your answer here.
10:22
